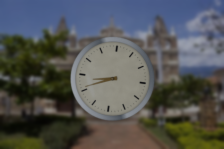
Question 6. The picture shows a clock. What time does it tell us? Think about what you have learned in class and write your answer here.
8:41
